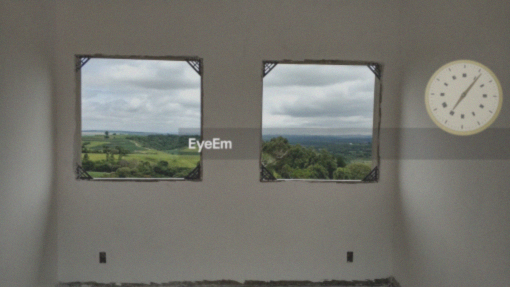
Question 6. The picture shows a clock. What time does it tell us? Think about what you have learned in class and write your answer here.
7:06
